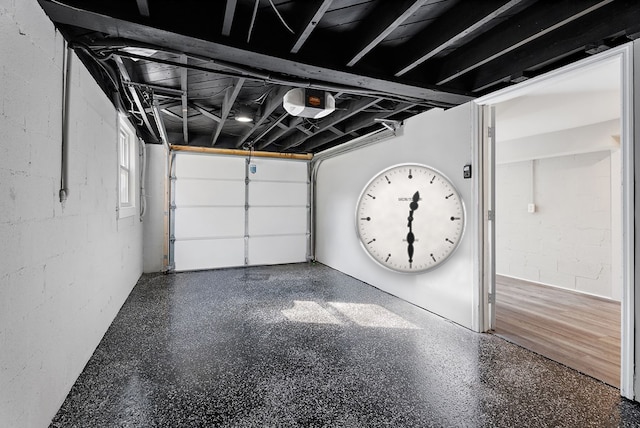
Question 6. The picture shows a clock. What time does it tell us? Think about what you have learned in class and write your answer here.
12:30
